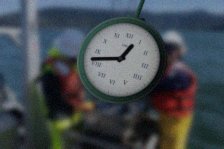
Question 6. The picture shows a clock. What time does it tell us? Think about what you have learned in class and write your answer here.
12:42
